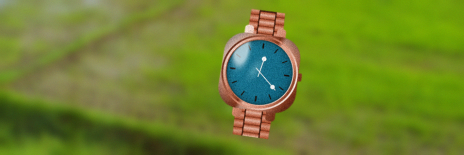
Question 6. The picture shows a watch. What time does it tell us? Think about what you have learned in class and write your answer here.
12:22
